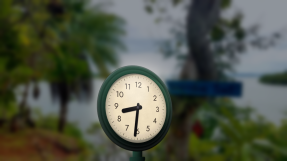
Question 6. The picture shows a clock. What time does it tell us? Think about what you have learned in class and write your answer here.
8:31
